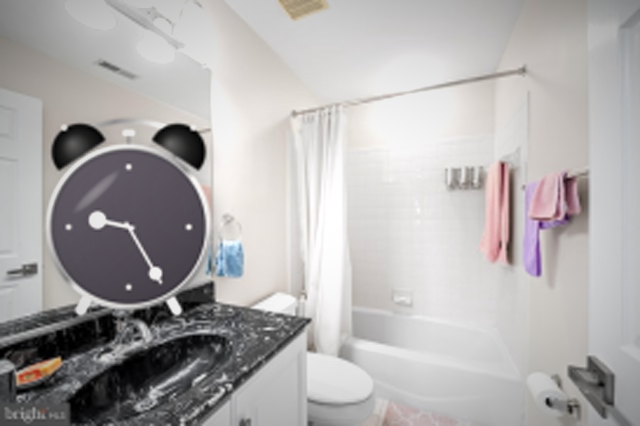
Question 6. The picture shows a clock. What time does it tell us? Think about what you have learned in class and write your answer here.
9:25
